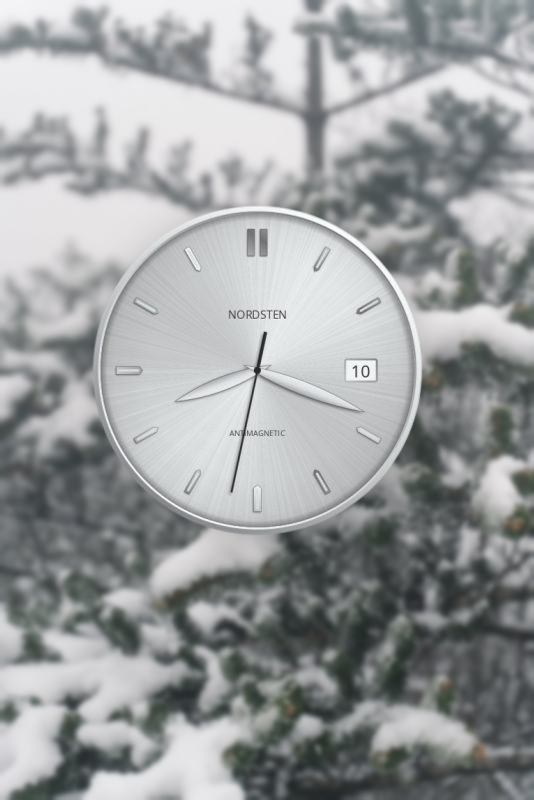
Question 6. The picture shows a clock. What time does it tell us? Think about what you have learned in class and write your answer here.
8:18:32
